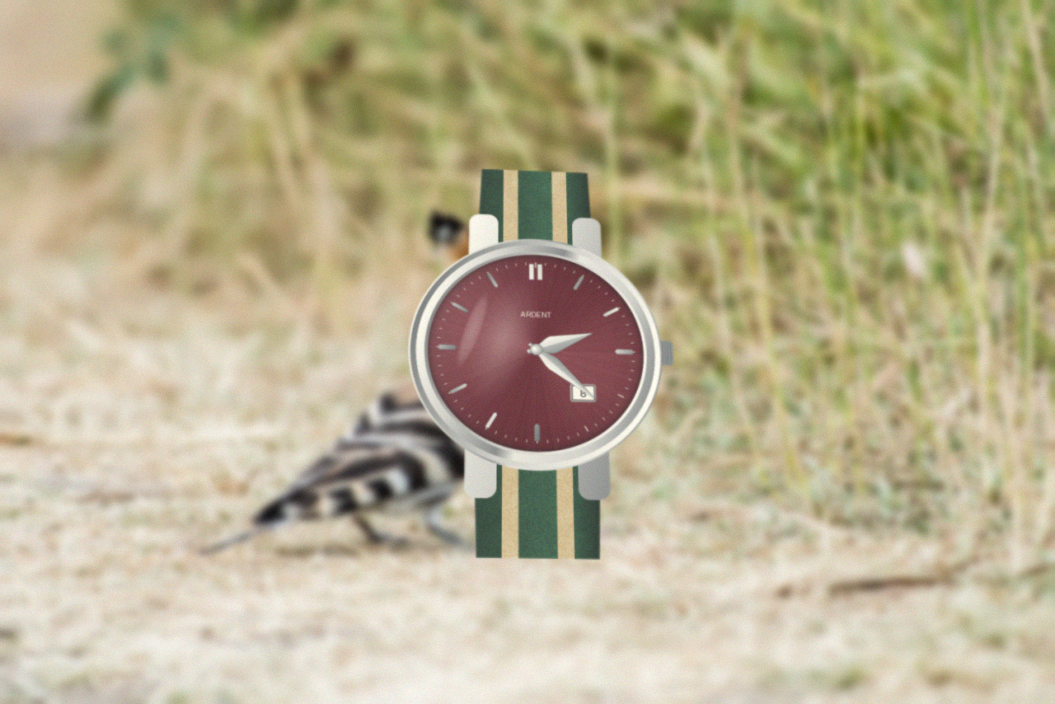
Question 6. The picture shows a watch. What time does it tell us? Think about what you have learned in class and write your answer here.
2:22
